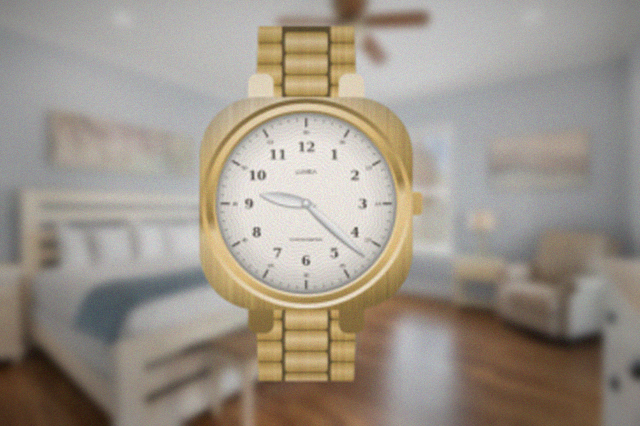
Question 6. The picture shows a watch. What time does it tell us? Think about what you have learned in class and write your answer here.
9:22
